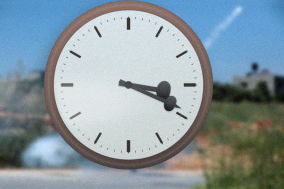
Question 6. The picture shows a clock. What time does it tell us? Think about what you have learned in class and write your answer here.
3:19
